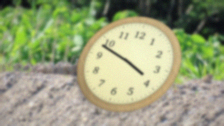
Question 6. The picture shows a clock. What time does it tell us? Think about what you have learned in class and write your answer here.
3:48
